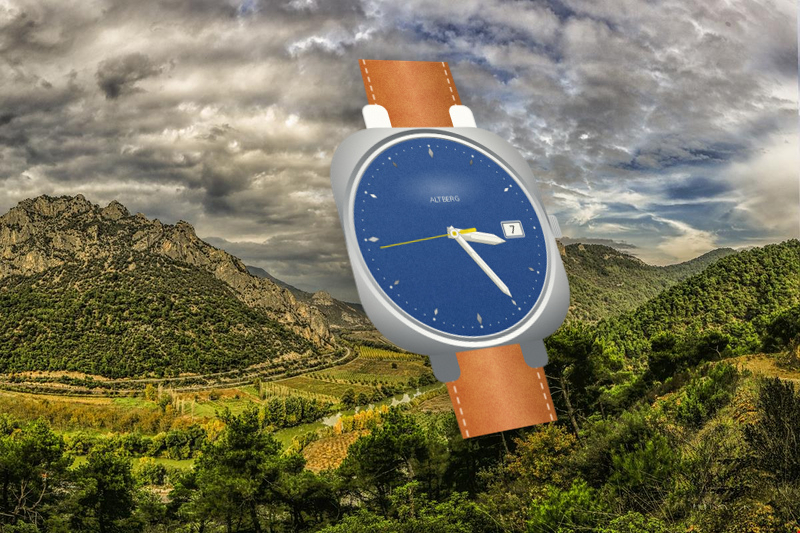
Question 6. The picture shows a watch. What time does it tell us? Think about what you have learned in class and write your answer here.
3:24:44
